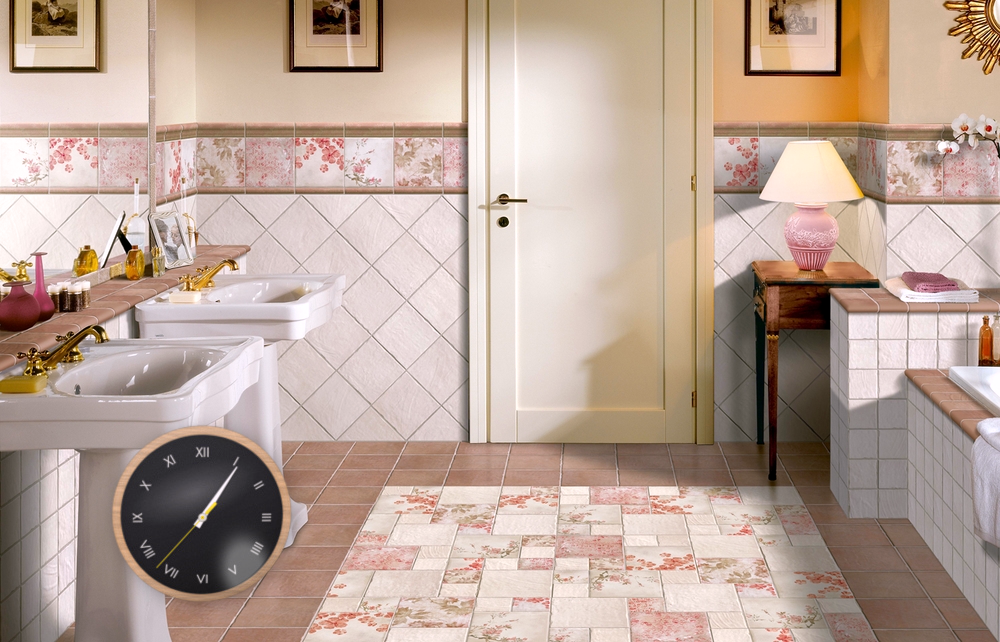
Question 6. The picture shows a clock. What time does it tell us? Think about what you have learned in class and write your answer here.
1:05:37
